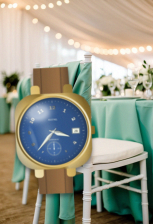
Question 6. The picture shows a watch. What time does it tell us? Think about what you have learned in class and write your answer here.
3:37
